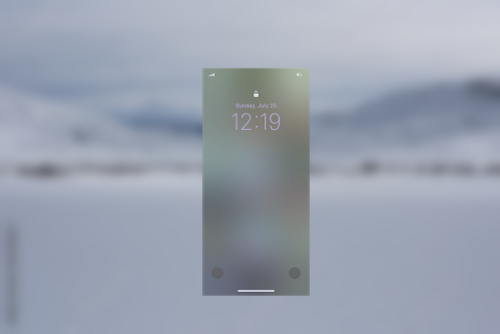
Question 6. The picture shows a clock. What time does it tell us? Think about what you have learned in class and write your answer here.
12:19
